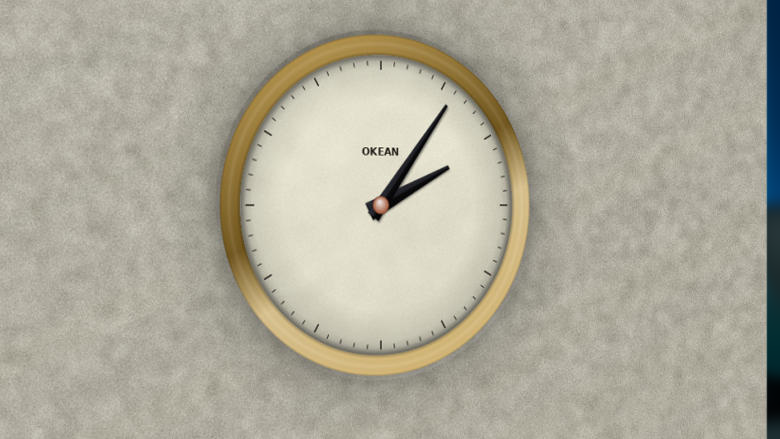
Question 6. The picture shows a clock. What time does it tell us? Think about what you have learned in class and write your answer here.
2:06
